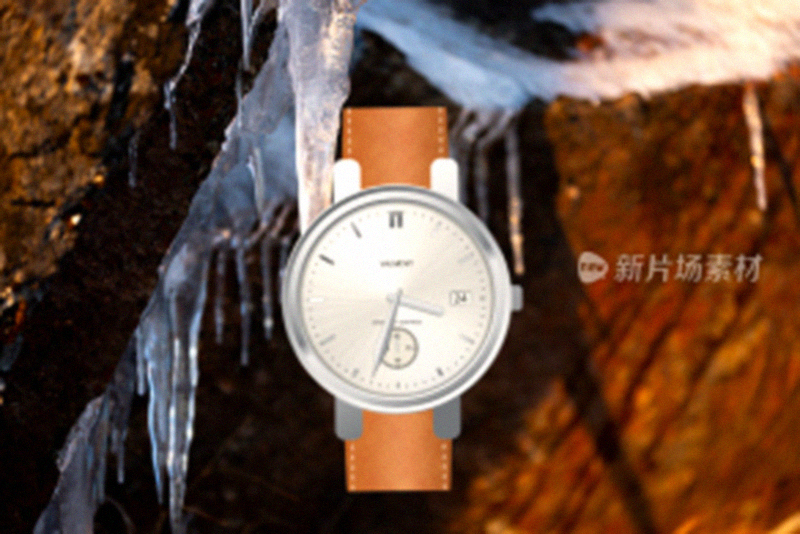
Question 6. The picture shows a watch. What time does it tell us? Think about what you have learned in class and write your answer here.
3:33
